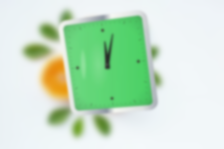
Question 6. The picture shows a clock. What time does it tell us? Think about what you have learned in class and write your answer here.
12:03
